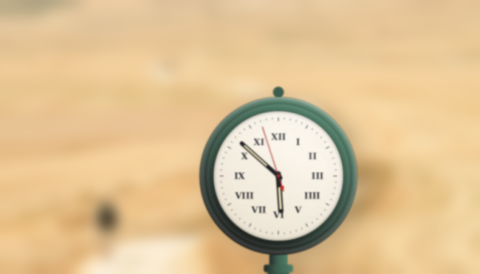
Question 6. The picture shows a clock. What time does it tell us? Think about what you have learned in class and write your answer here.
5:51:57
